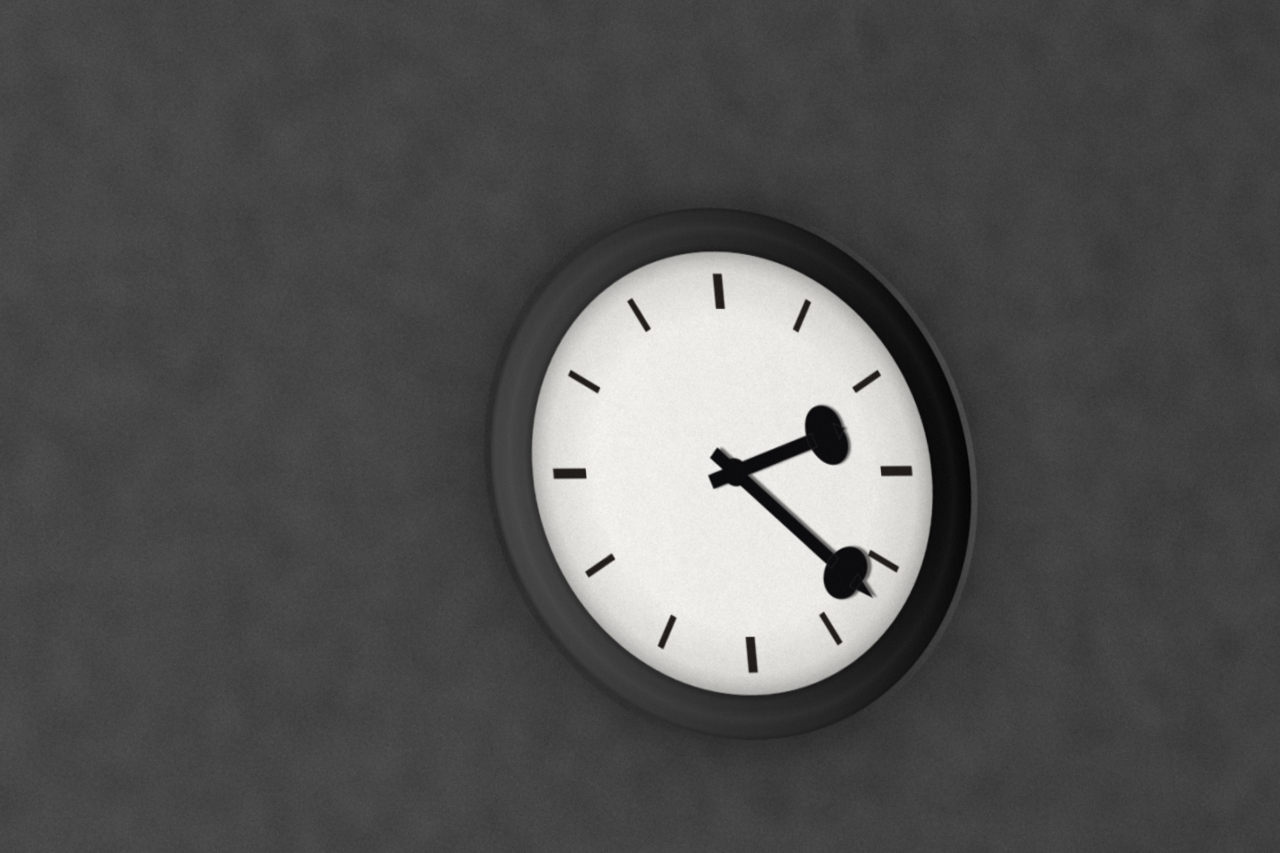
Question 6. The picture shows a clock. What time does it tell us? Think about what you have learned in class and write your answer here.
2:22
